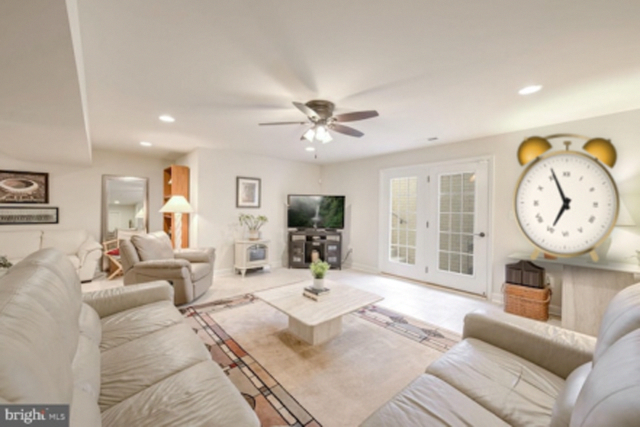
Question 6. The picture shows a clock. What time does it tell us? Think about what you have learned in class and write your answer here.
6:56
